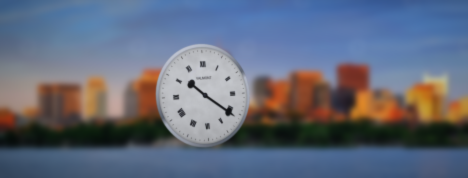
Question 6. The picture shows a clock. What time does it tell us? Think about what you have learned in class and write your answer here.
10:21
